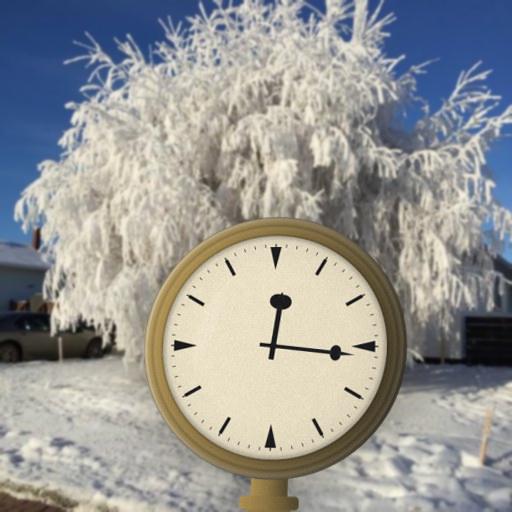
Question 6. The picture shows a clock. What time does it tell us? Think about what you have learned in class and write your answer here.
12:16
